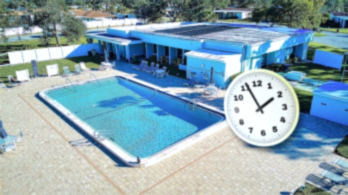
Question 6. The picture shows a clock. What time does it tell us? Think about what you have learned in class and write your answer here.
1:56
